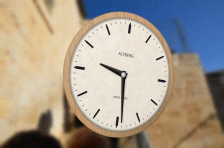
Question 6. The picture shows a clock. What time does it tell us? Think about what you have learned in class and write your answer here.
9:29
